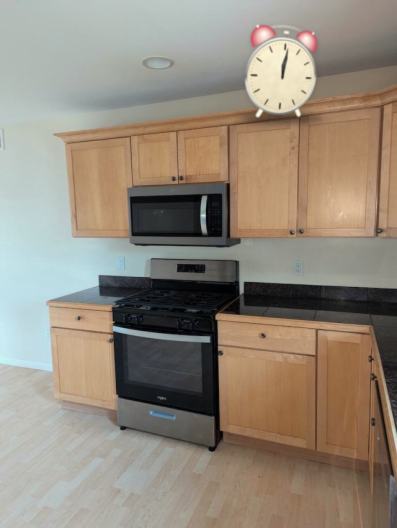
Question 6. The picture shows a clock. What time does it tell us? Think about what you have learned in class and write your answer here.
12:01
